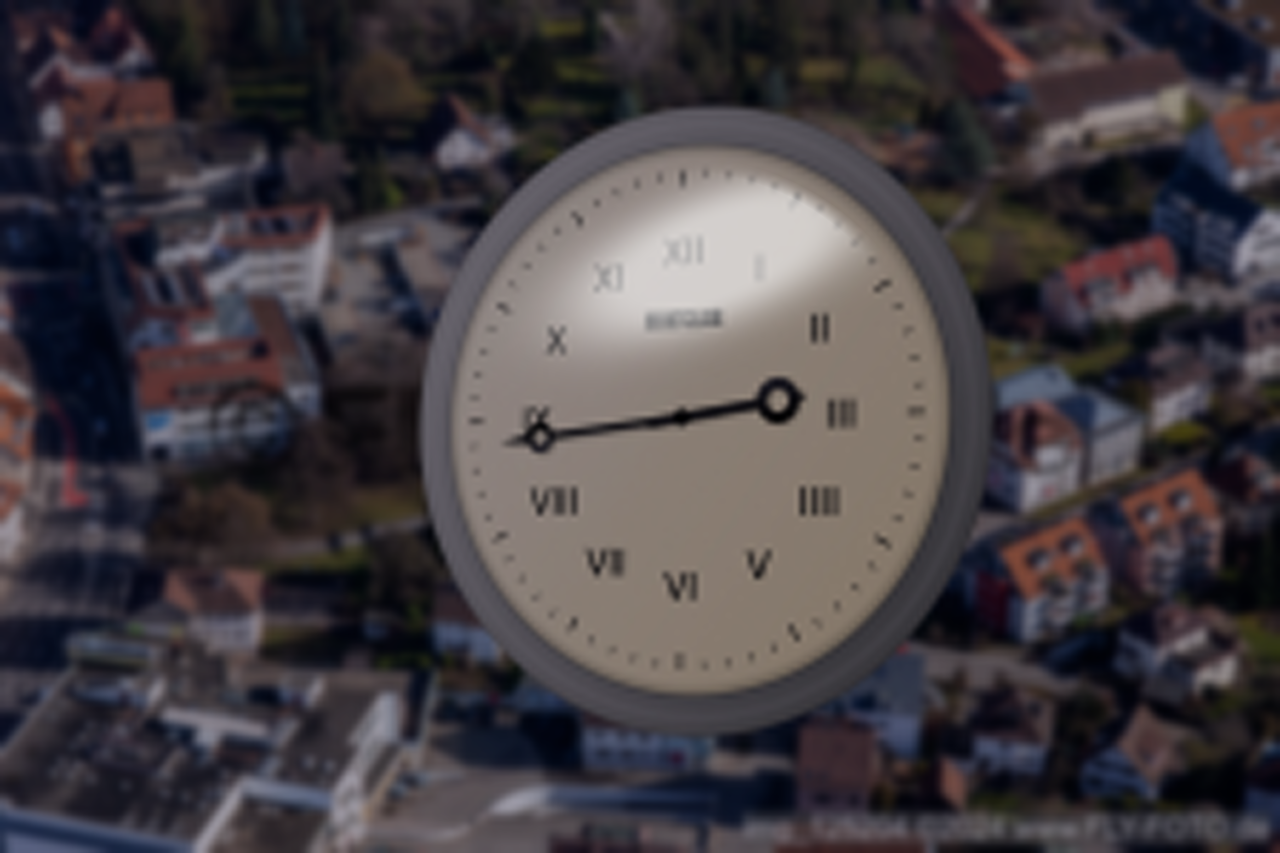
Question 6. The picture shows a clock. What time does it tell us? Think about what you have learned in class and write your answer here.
2:44
